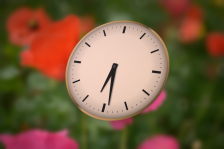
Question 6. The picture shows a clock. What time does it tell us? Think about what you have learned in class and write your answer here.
6:29
